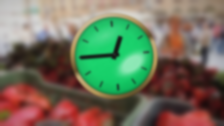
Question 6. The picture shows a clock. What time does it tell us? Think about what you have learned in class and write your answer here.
12:45
